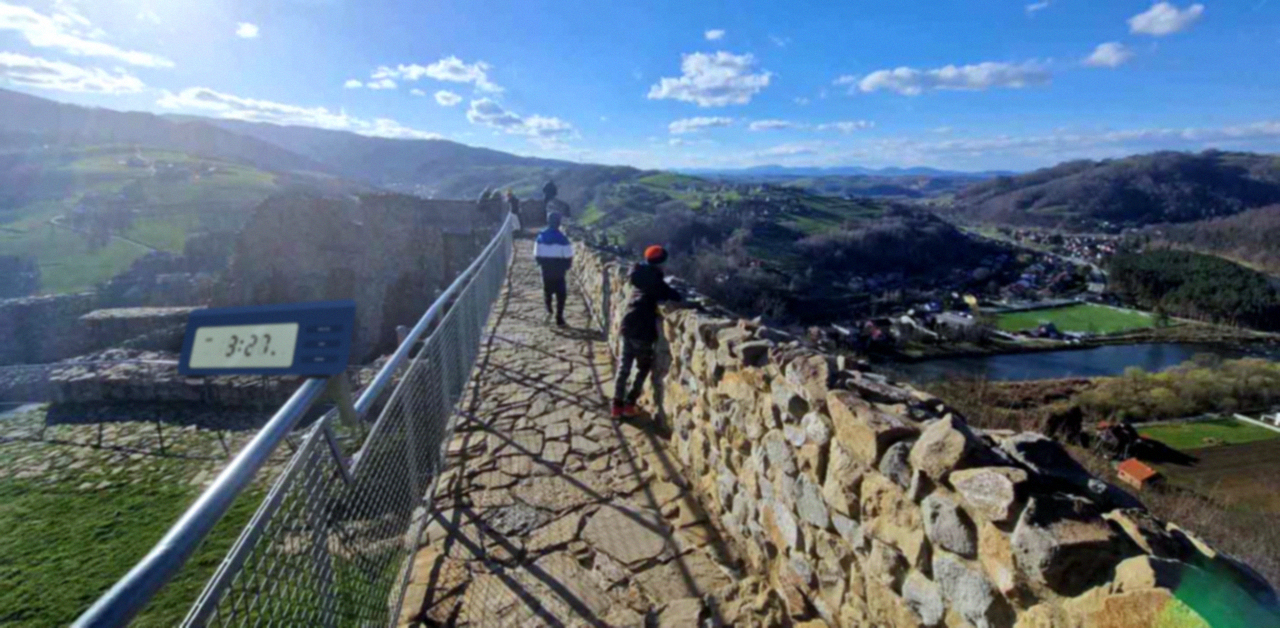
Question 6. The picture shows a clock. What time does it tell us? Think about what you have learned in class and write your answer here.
3:27
